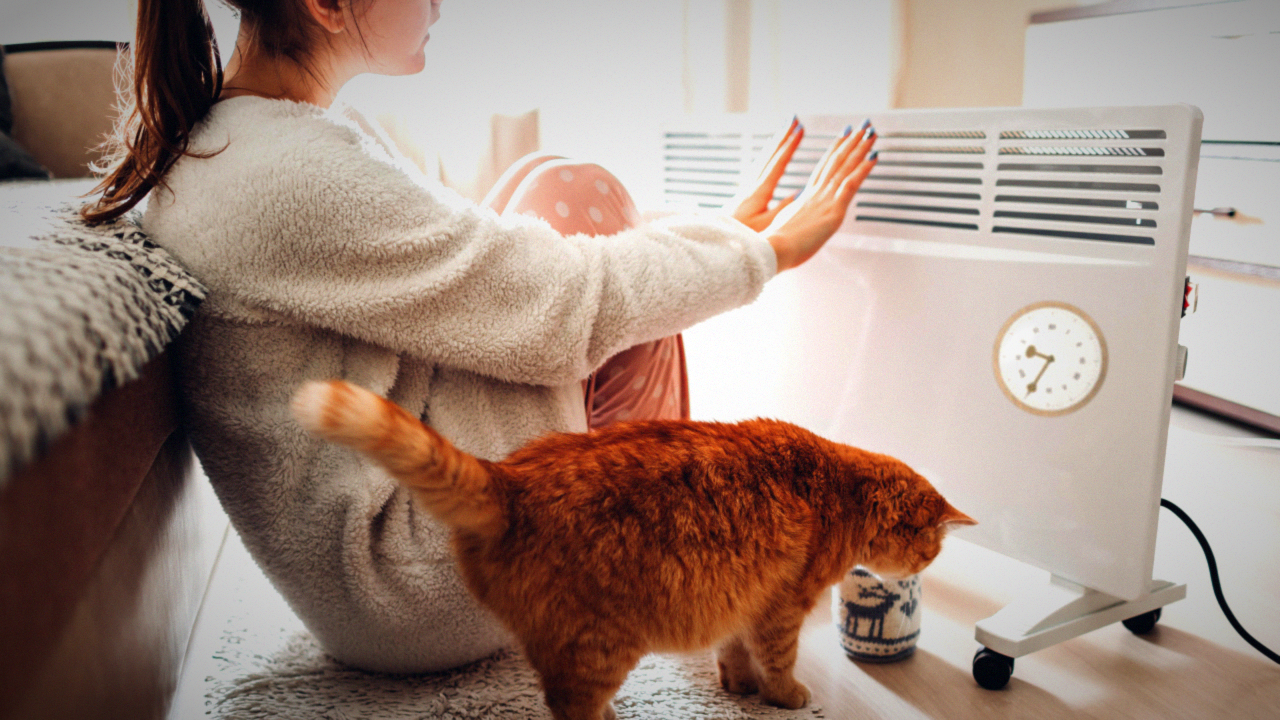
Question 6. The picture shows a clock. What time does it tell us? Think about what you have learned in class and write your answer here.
9:35
